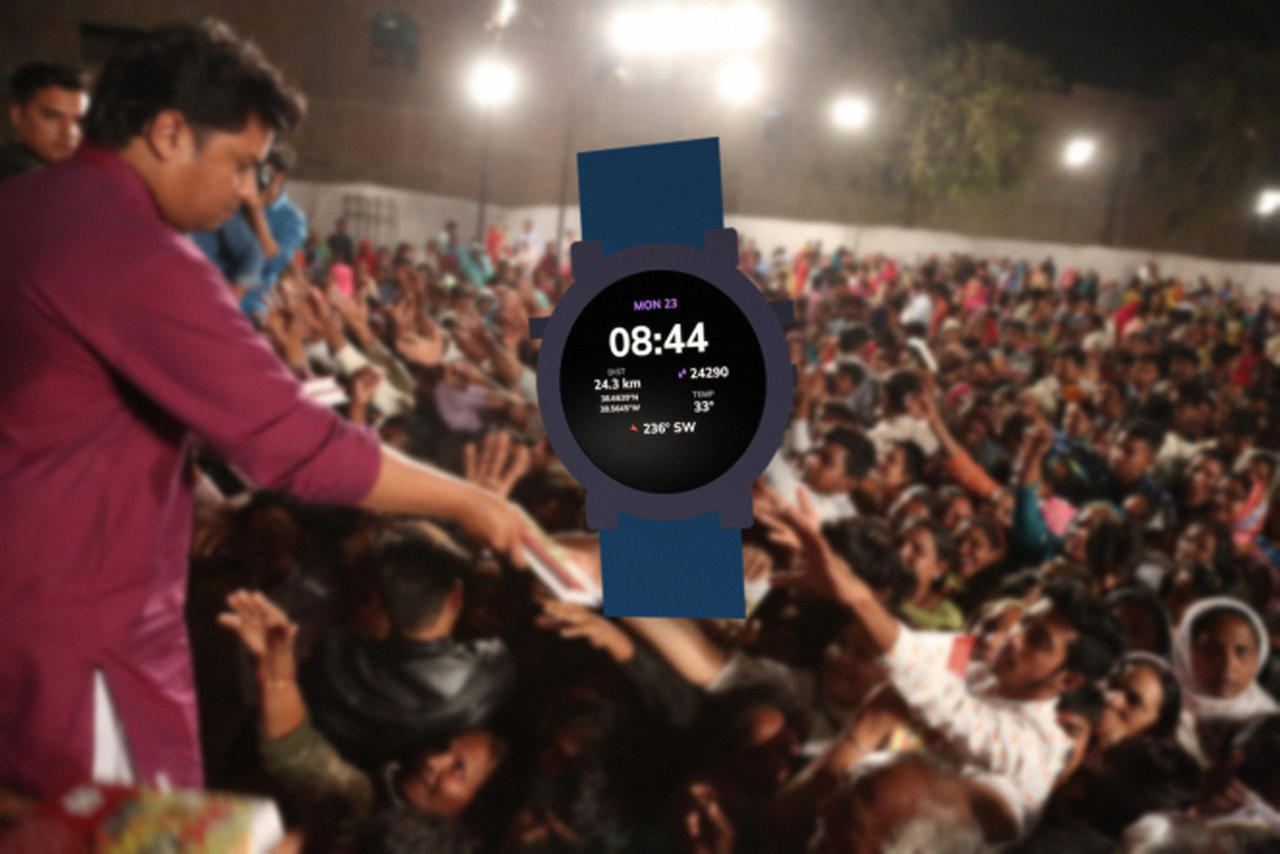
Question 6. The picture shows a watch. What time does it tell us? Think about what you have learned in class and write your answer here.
8:44
